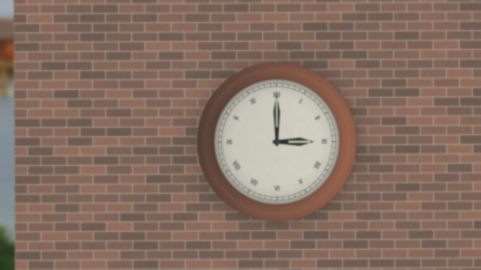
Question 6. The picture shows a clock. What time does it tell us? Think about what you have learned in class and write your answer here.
3:00
